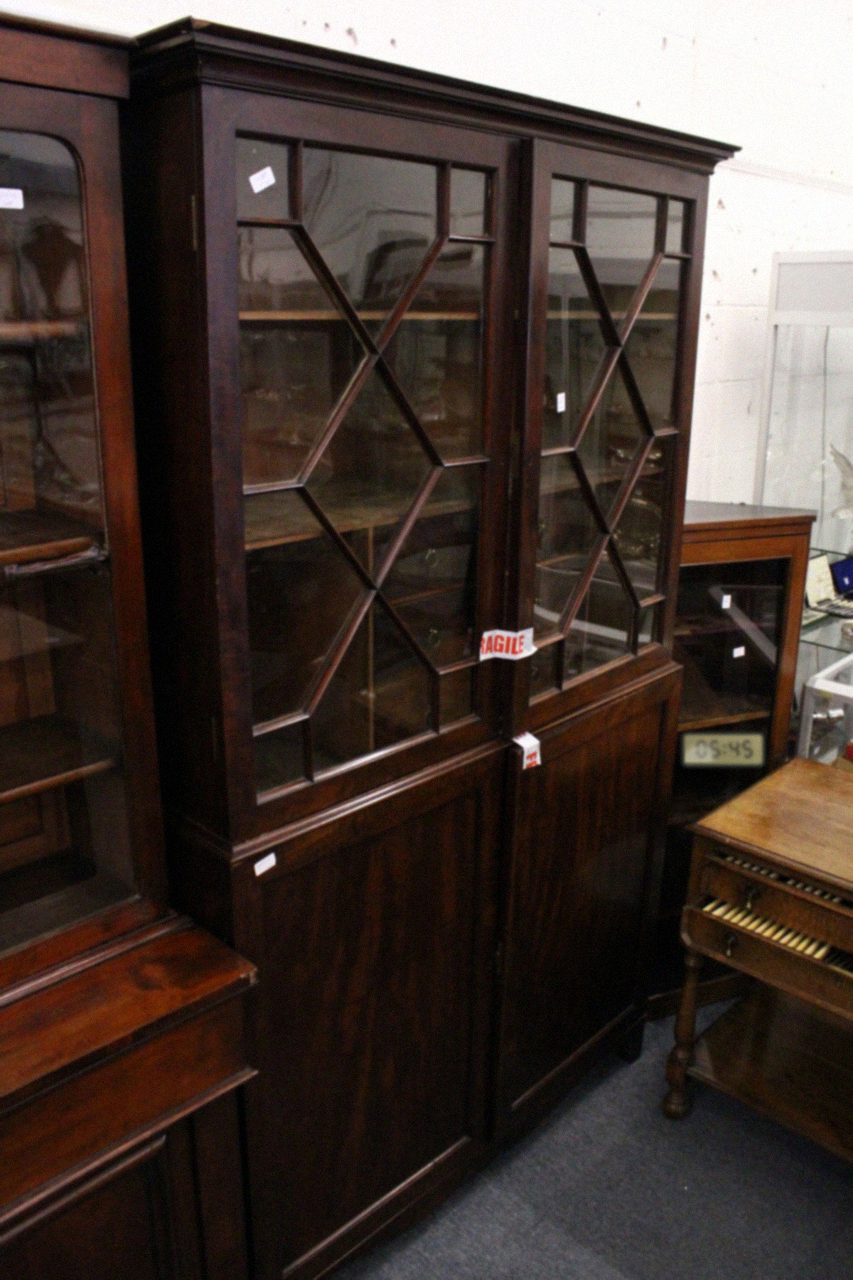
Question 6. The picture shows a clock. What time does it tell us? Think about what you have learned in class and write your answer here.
5:45
